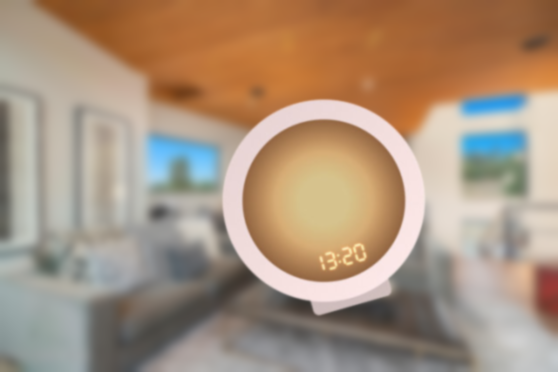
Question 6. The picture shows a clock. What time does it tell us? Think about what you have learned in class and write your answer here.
13:20
